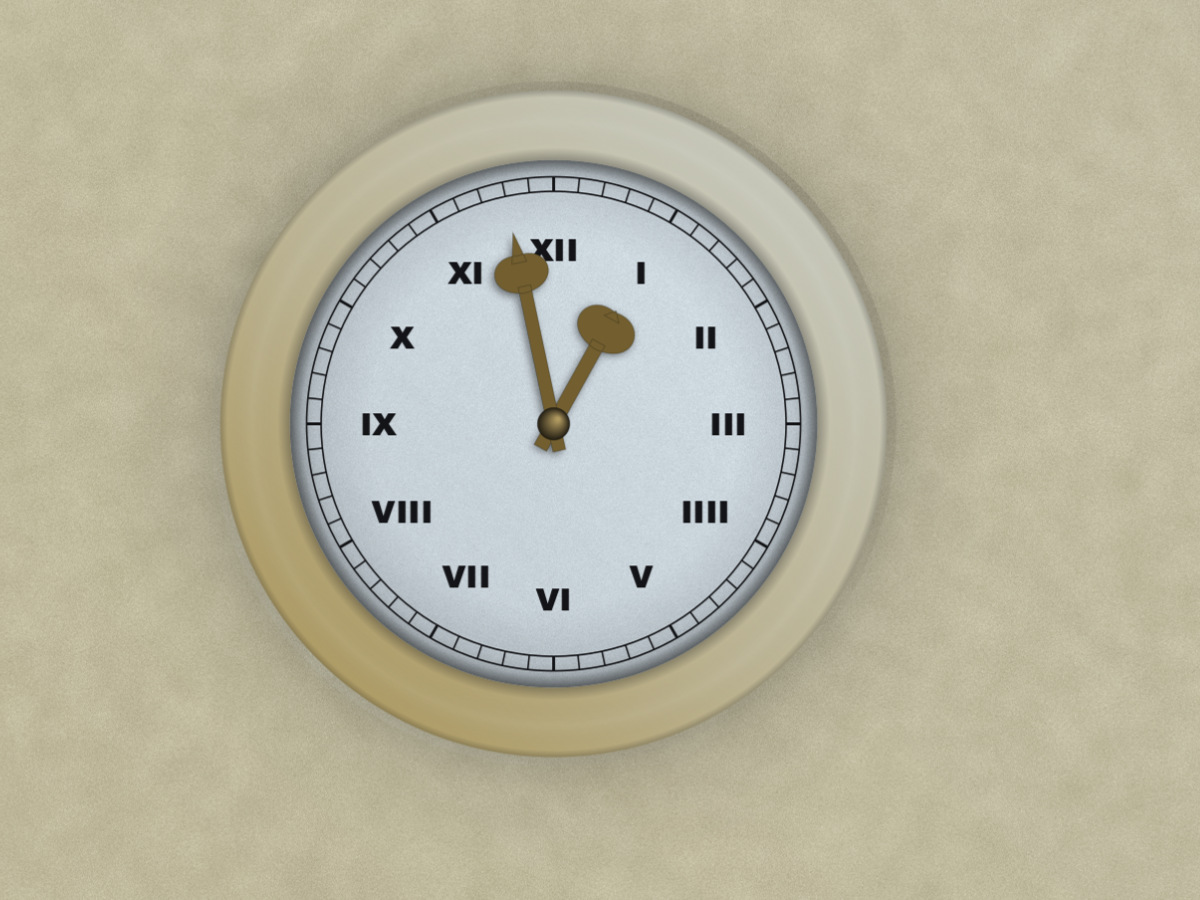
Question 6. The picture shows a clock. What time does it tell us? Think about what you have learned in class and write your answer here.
12:58
